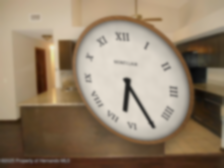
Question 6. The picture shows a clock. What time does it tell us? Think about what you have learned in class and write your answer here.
6:25
